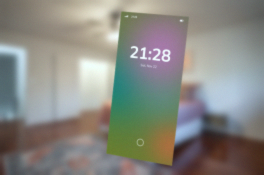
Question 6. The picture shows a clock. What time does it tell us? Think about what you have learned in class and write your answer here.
21:28
